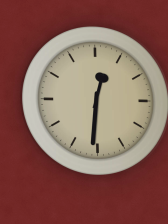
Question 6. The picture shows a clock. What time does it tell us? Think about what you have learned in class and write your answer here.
12:31
